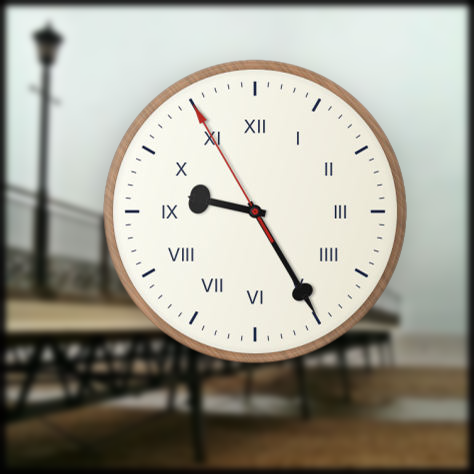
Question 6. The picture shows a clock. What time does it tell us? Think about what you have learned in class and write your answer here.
9:24:55
